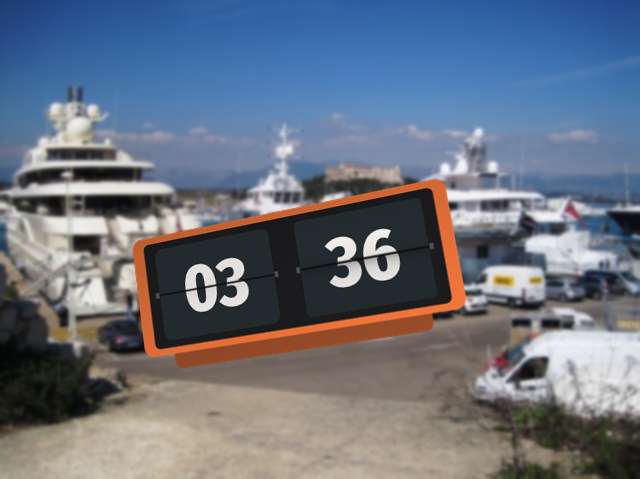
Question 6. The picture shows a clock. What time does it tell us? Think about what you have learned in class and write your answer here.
3:36
